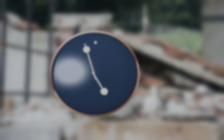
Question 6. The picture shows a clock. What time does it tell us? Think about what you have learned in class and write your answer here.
4:57
